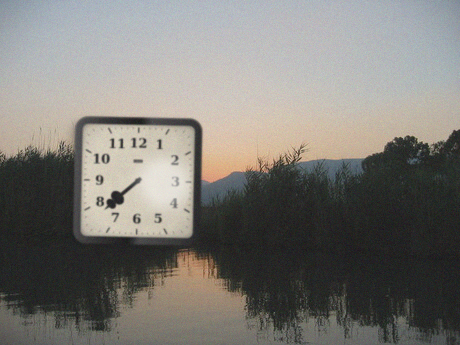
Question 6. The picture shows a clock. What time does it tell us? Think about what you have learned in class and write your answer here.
7:38
